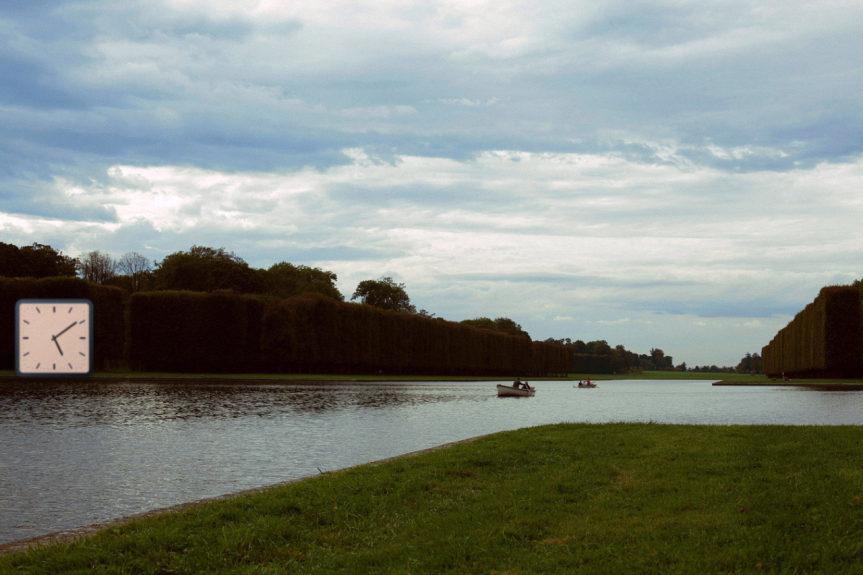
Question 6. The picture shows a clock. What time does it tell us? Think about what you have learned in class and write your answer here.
5:09
